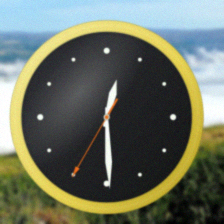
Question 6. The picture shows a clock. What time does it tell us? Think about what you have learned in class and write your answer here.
12:29:35
